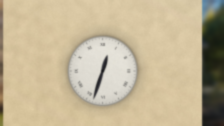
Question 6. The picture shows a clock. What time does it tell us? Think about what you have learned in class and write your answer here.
12:33
